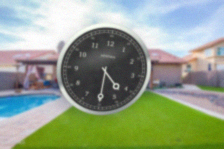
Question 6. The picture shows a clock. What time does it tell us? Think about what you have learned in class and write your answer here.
4:30
